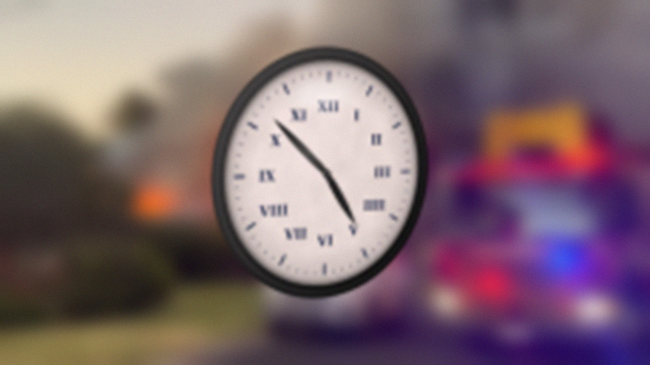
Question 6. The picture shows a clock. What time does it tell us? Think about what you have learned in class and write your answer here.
4:52
